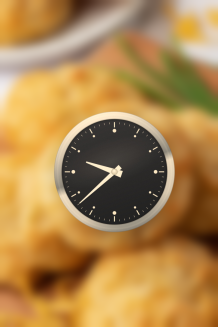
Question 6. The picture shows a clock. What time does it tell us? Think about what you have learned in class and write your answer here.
9:38
